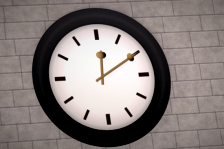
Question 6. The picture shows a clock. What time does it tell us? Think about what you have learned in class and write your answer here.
12:10
